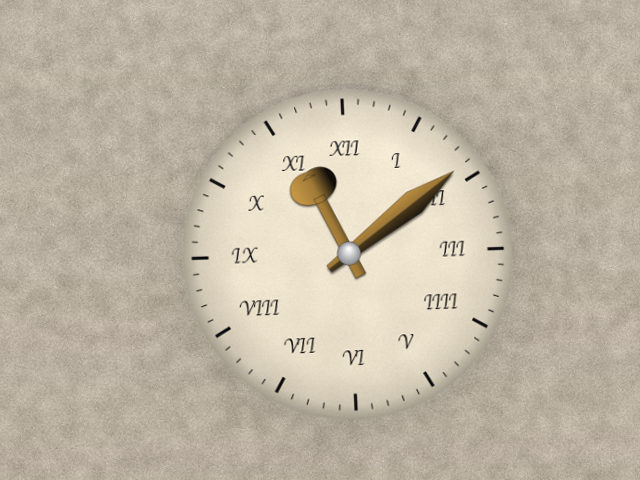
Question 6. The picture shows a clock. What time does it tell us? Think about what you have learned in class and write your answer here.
11:09
